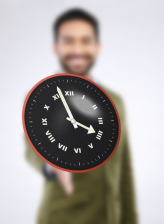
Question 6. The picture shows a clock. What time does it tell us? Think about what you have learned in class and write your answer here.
3:57
